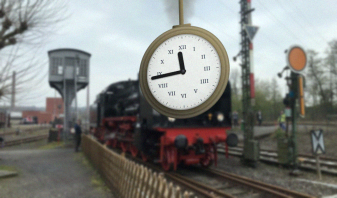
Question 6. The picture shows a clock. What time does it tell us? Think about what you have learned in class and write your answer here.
11:44
